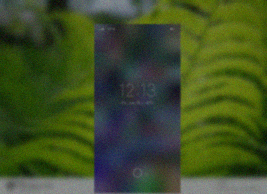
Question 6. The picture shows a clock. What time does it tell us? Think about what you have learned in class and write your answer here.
12:13
